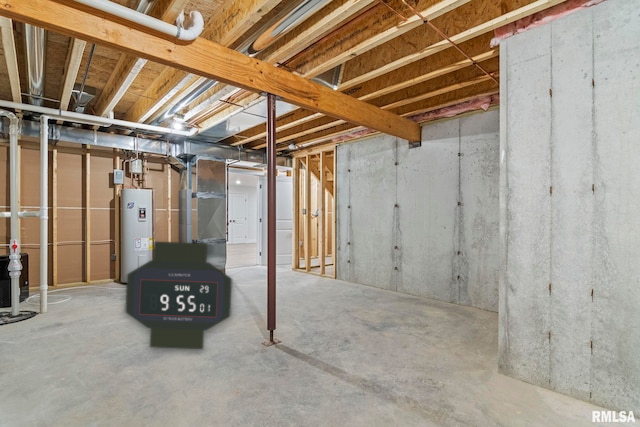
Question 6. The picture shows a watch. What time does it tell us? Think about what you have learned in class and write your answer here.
9:55
